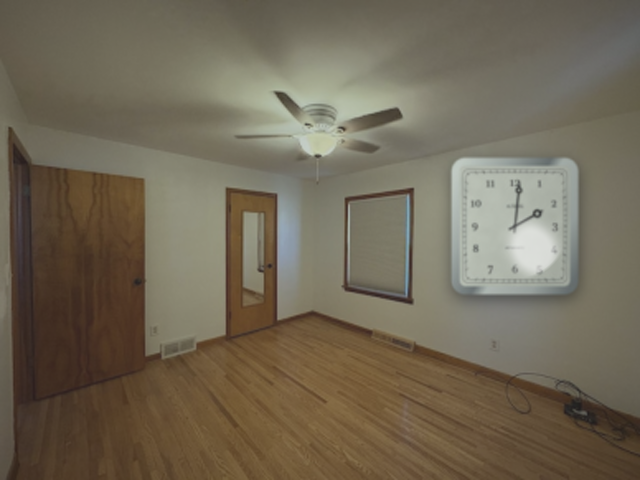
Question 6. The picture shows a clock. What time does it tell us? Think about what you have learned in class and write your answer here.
2:01
